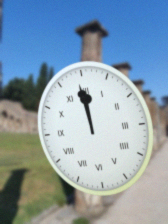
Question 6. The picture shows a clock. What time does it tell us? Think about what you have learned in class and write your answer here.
11:59
